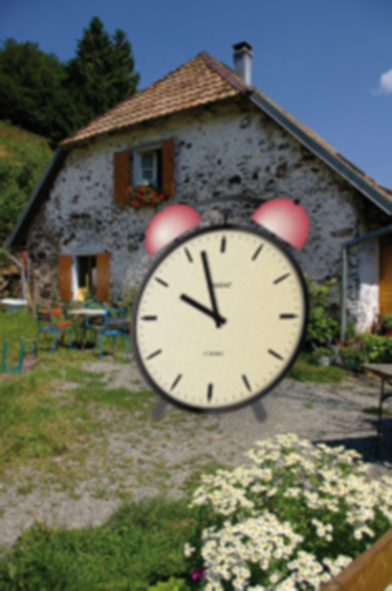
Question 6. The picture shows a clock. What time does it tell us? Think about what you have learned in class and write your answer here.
9:57
